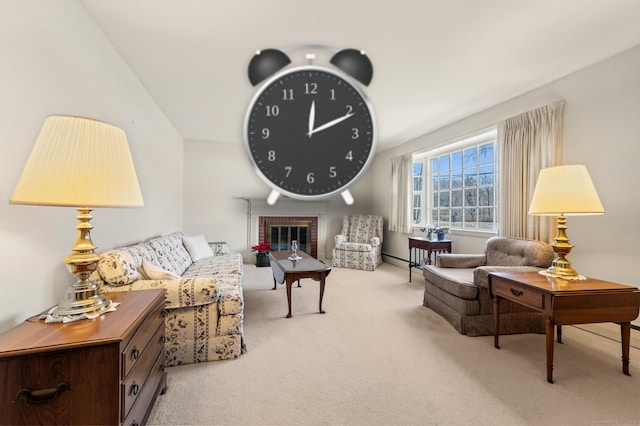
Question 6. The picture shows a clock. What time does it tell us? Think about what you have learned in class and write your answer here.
12:11
